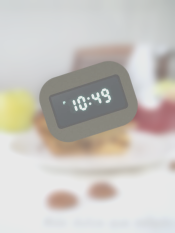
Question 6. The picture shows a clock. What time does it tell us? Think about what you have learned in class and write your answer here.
10:49
